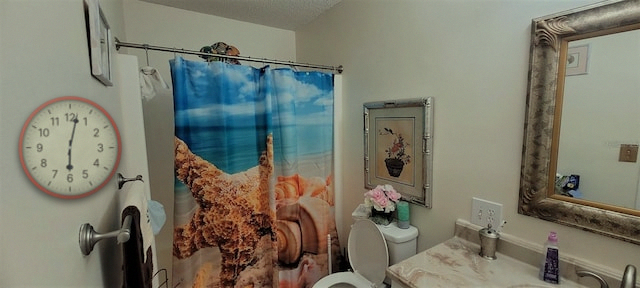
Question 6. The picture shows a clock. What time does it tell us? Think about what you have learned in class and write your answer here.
6:02
